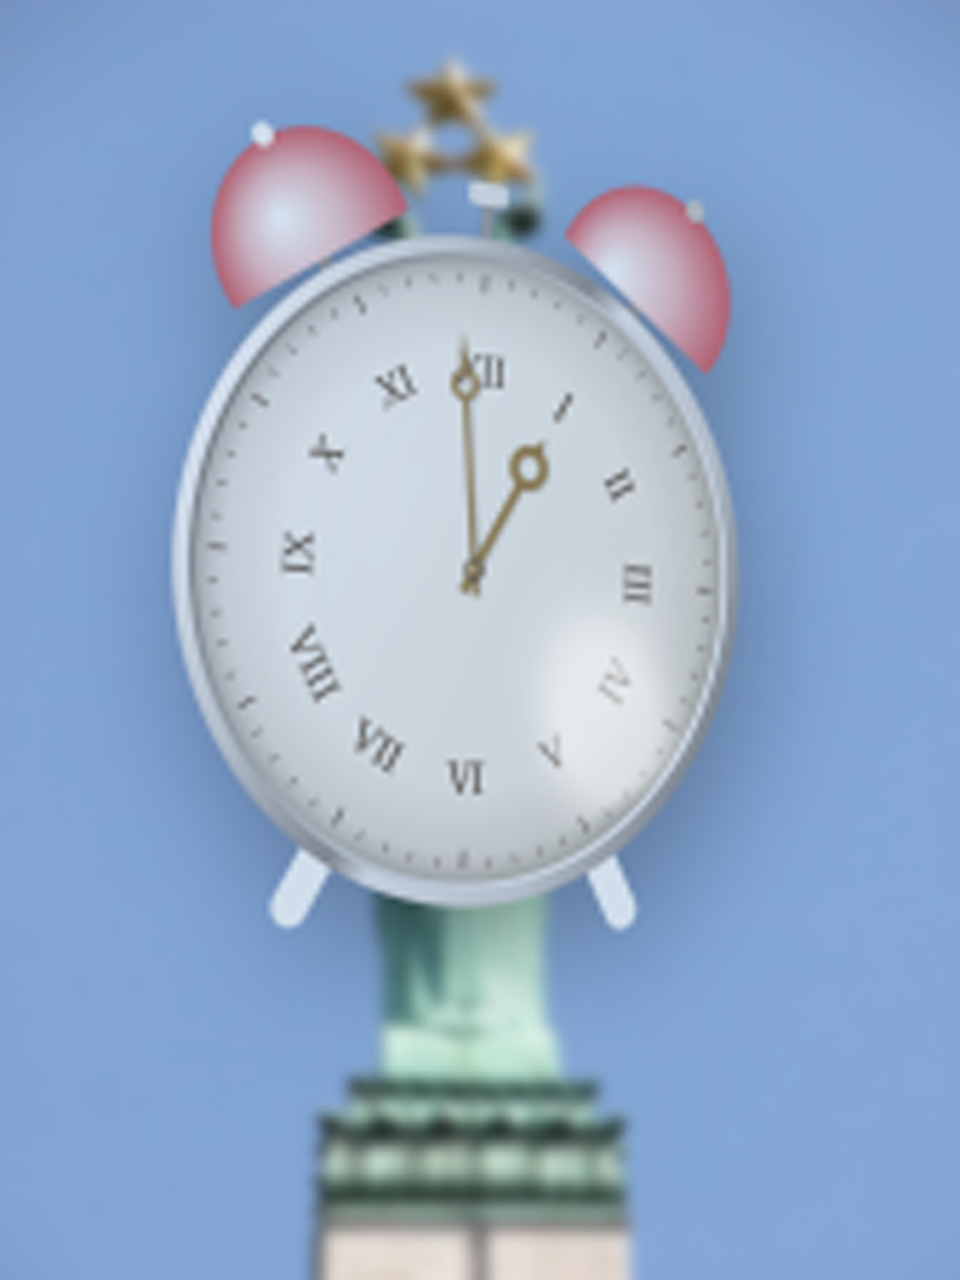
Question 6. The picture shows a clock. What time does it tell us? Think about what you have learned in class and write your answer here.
12:59
